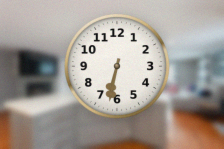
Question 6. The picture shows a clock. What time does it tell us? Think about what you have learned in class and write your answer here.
6:32
